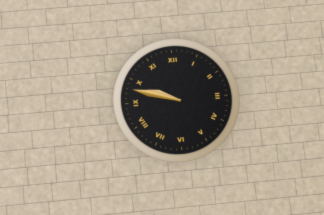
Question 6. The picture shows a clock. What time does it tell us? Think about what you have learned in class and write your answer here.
9:48
